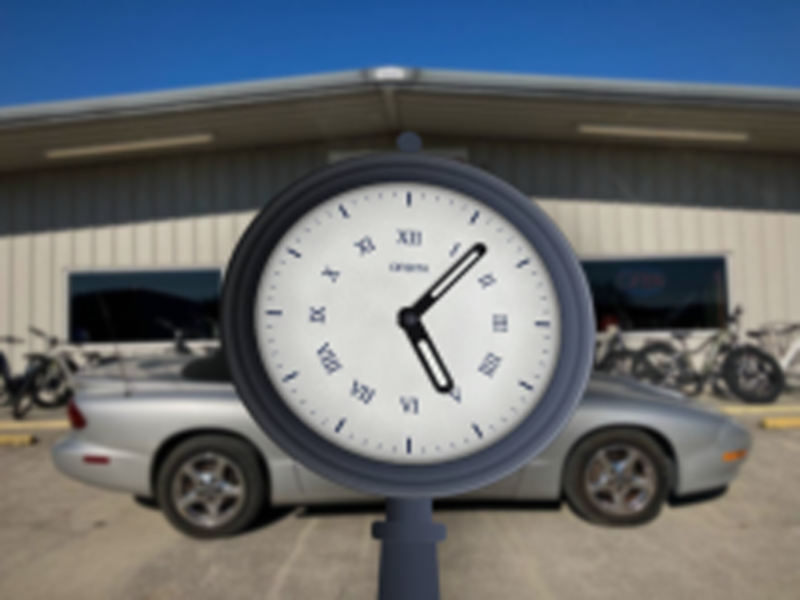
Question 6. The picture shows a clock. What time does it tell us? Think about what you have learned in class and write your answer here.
5:07
